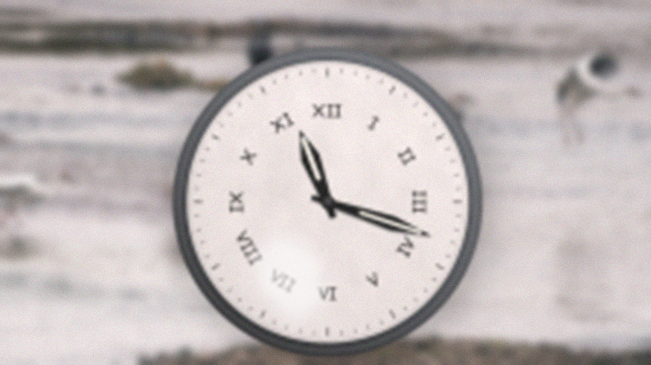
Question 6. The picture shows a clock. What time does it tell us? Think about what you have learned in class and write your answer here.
11:18
